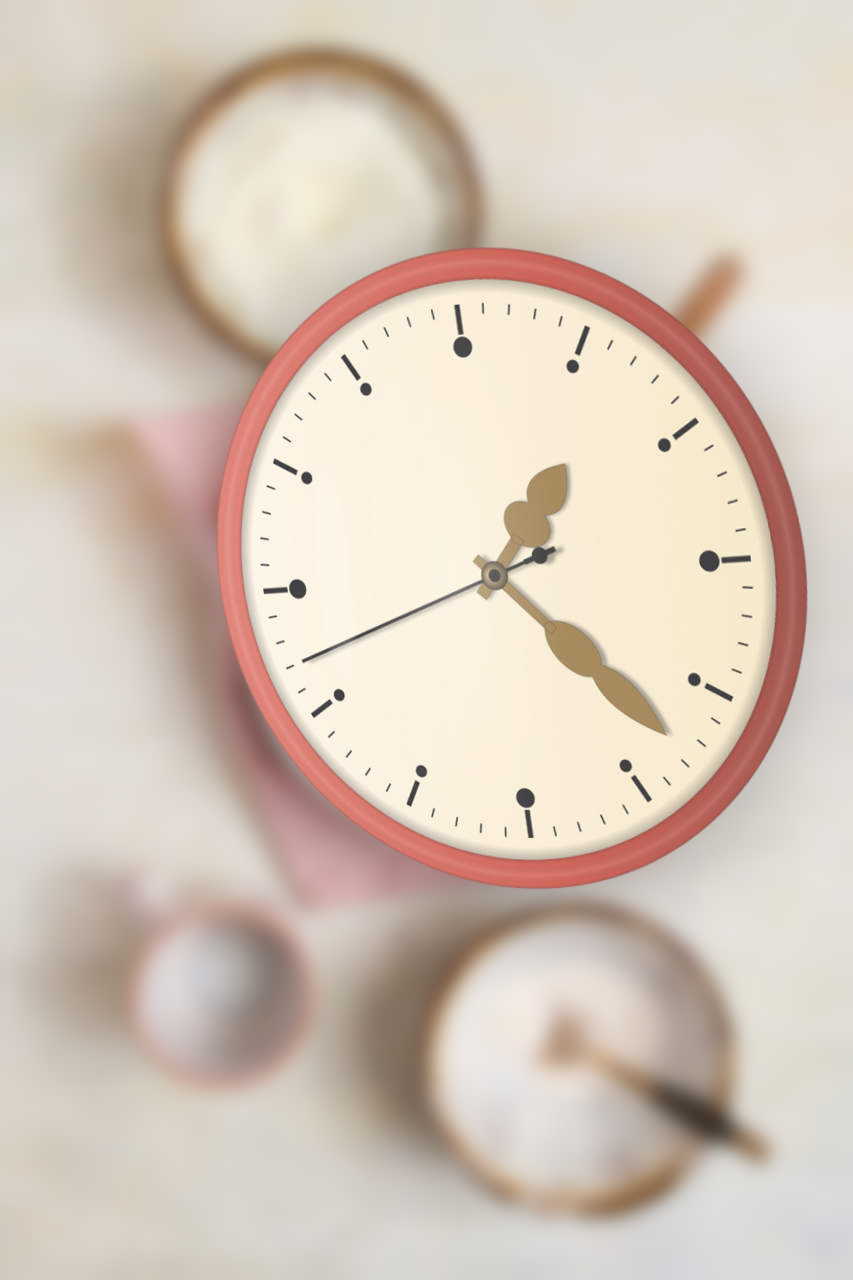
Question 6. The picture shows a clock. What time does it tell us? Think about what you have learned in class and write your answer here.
1:22:42
